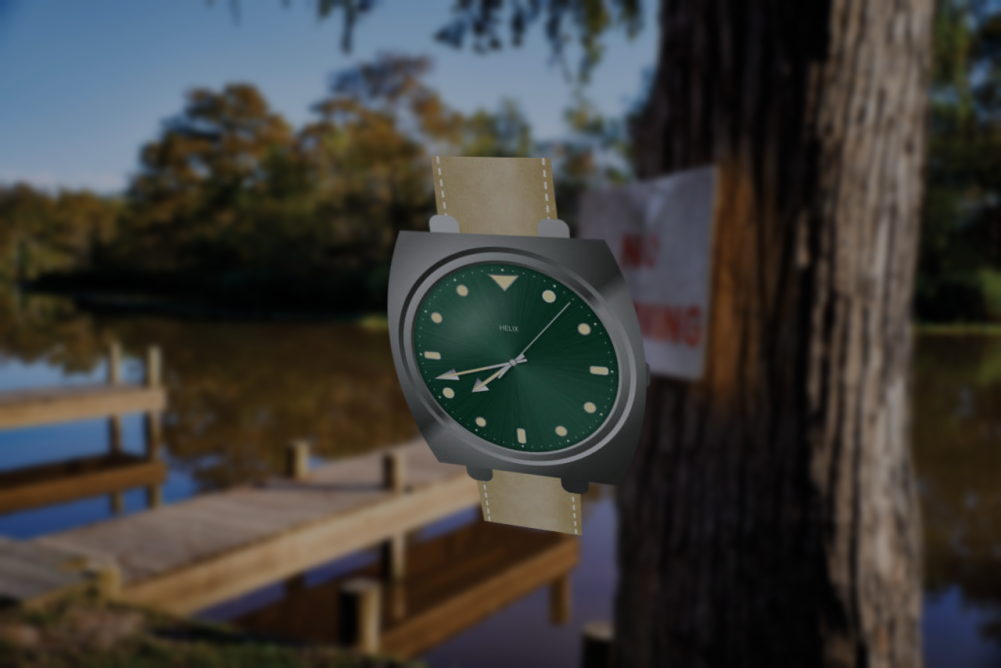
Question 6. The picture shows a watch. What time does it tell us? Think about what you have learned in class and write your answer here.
7:42:07
